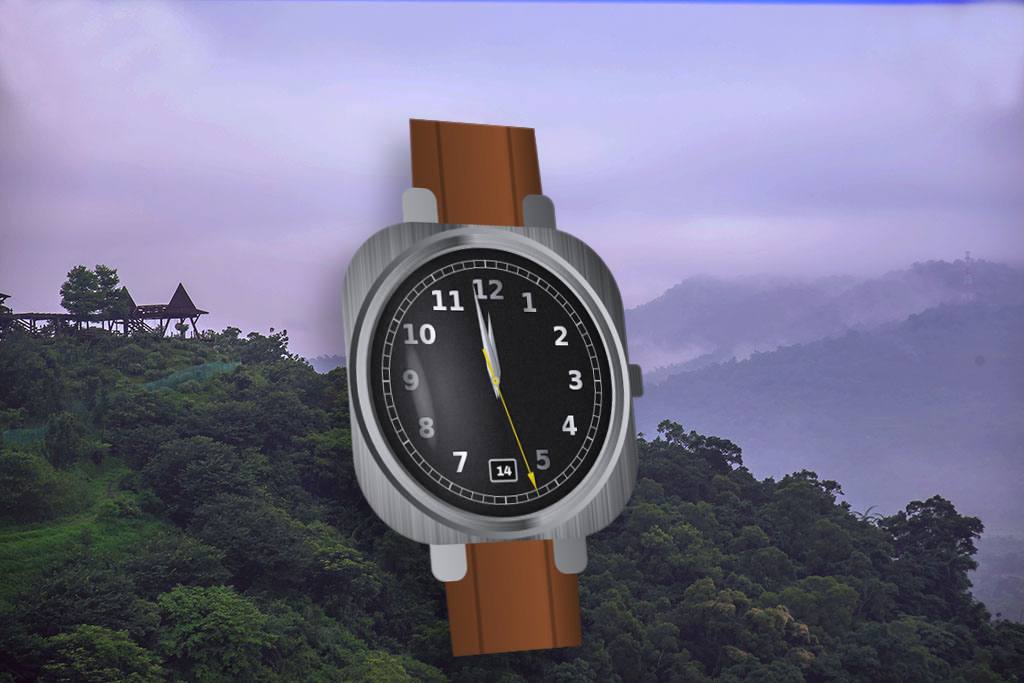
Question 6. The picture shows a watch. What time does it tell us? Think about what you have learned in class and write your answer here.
11:58:27
